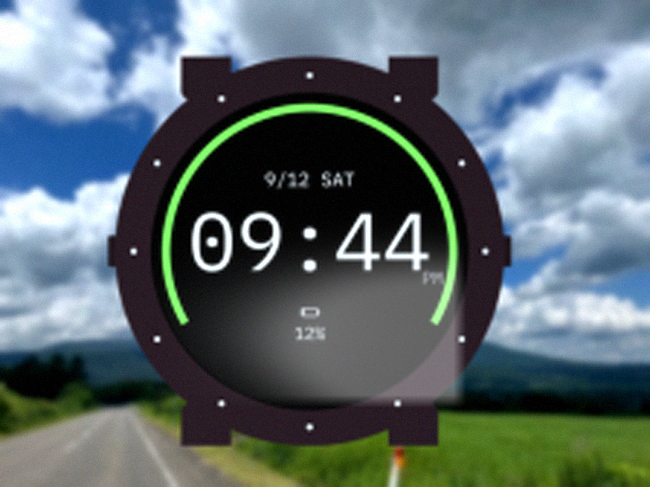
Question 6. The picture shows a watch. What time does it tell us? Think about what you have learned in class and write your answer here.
9:44
